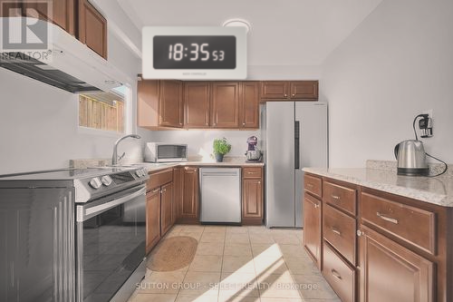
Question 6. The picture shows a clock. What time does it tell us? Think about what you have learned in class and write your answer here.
18:35:53
